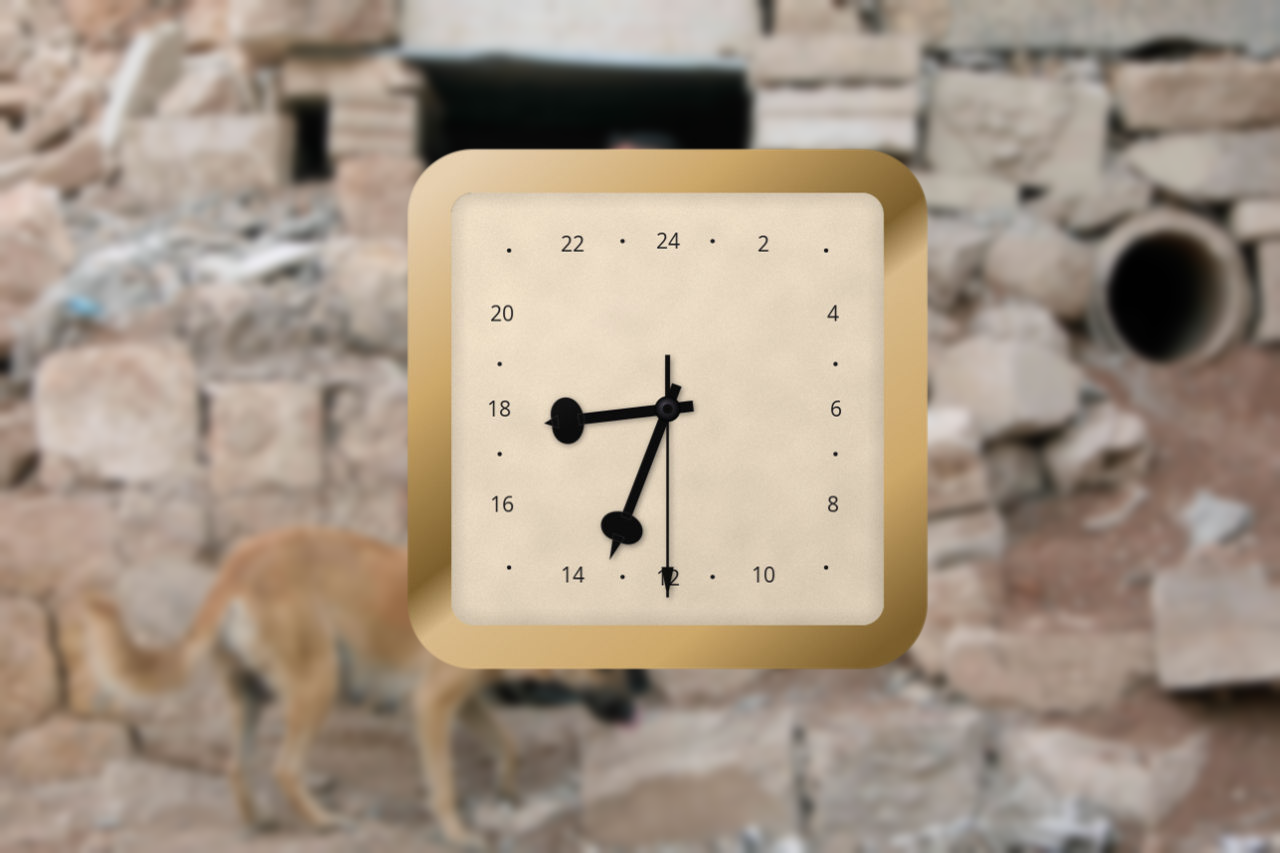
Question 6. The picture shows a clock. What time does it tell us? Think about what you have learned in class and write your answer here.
17:33:30
